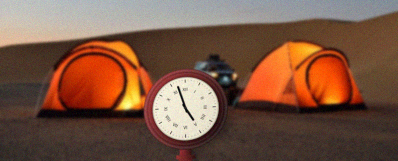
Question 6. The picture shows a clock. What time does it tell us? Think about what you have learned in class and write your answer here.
4:57
